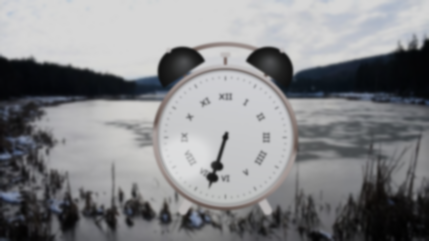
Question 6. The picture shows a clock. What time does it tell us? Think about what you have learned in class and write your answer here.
6:33
